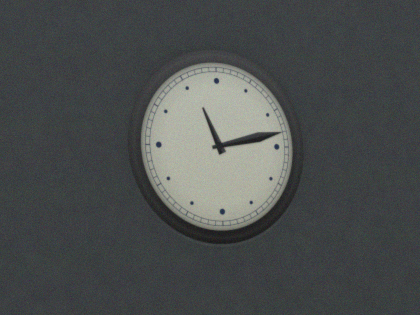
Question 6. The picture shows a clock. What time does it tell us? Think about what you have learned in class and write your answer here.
11:13
